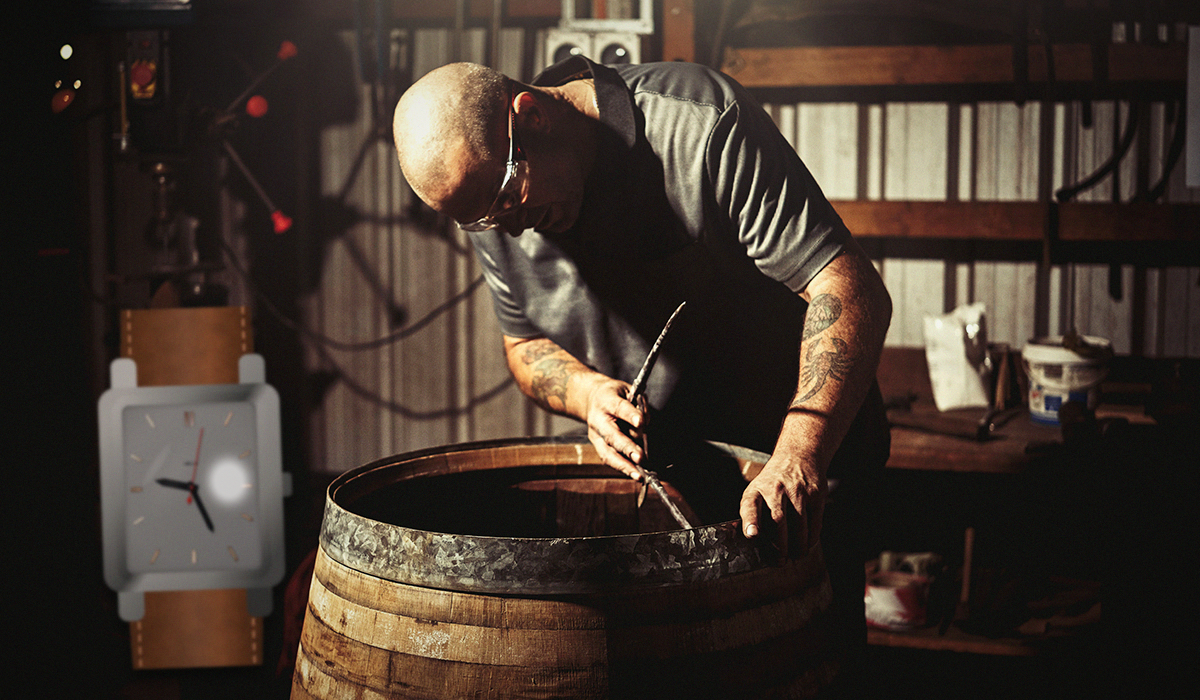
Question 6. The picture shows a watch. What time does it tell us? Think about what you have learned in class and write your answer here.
9:26:02
